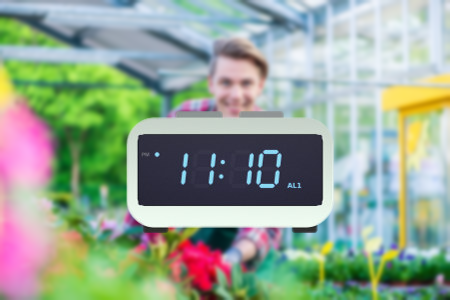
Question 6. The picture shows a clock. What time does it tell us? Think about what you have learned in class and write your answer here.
11:10
